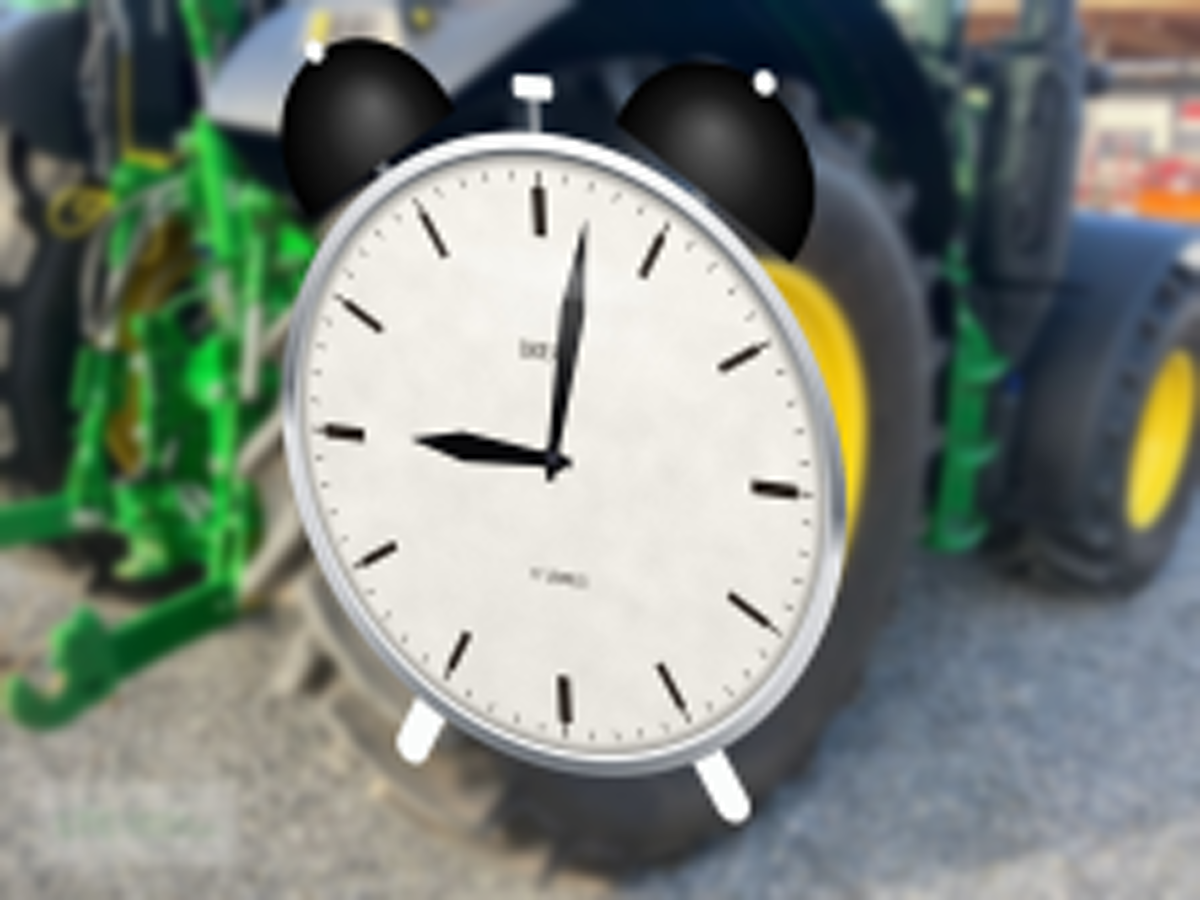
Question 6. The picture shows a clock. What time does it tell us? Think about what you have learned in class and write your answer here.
9:02
